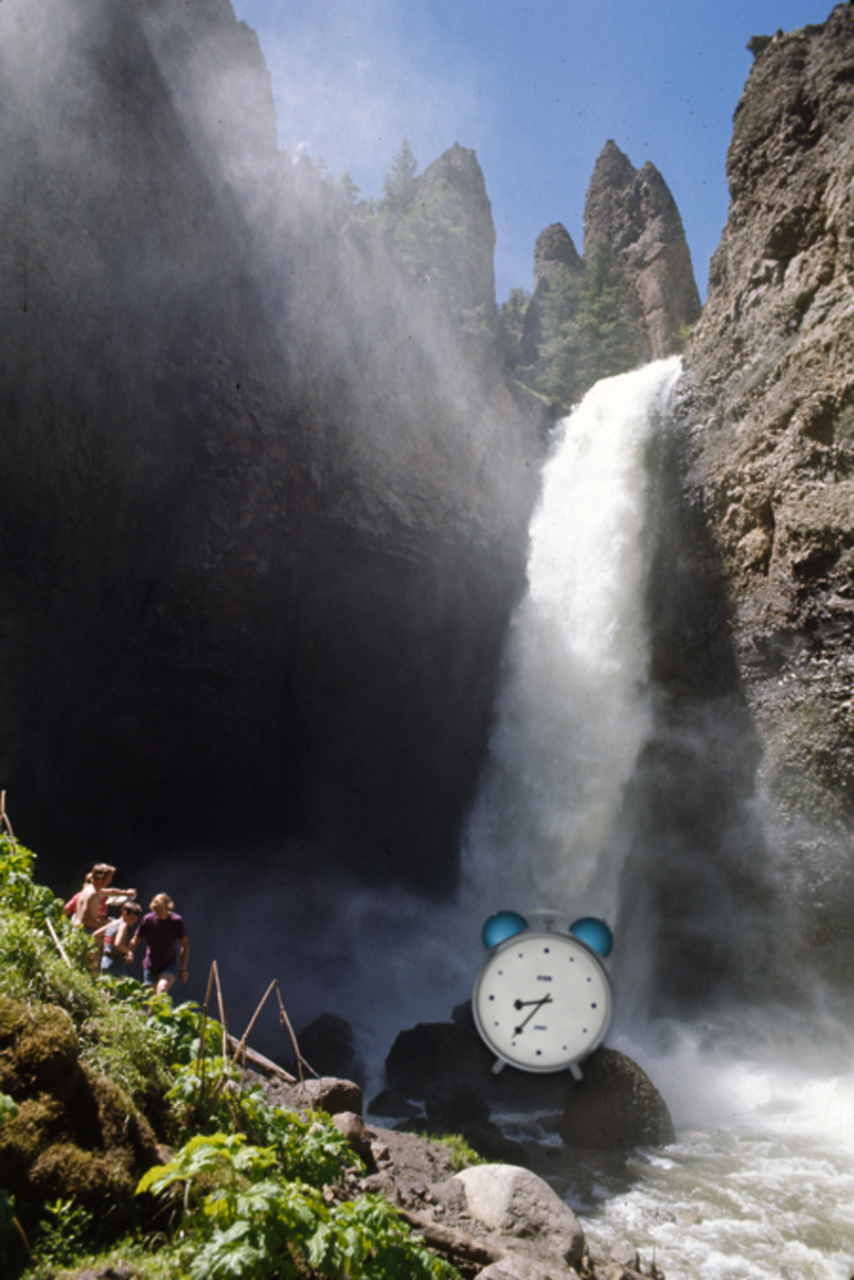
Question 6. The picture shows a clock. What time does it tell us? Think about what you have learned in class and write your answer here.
8:36
